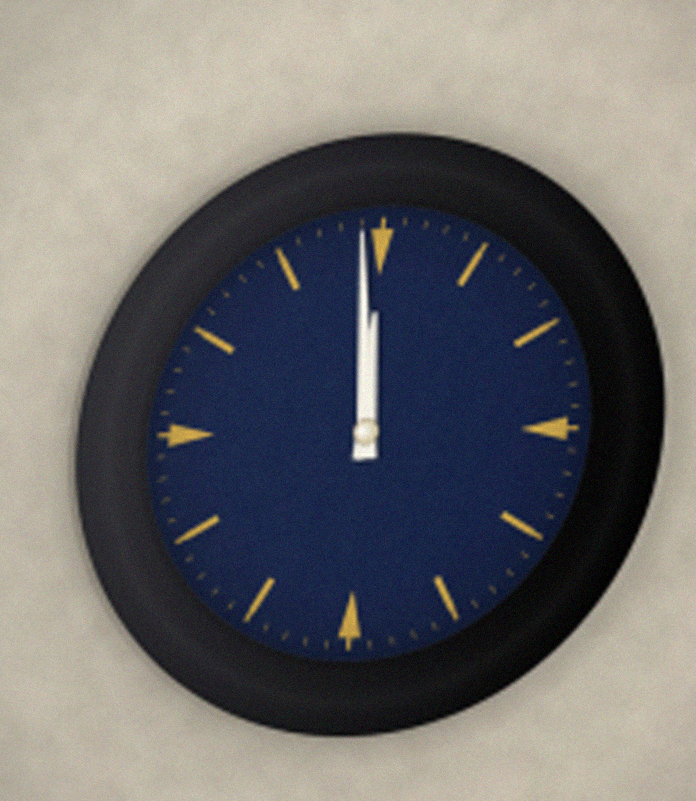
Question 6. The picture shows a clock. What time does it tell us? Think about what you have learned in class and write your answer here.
11:59
